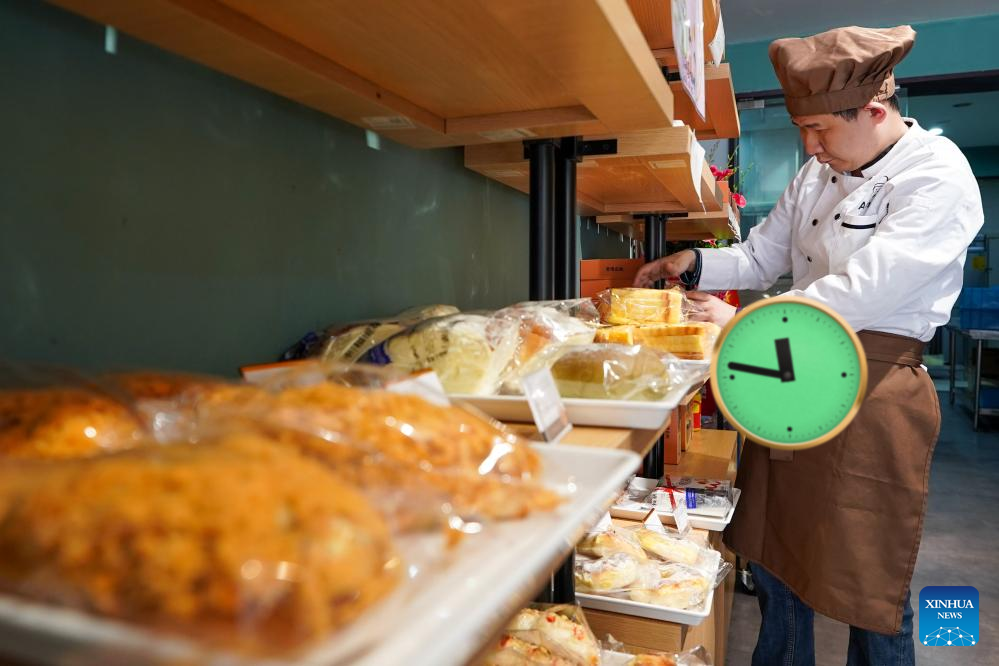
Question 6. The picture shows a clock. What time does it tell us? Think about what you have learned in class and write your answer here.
11:47
